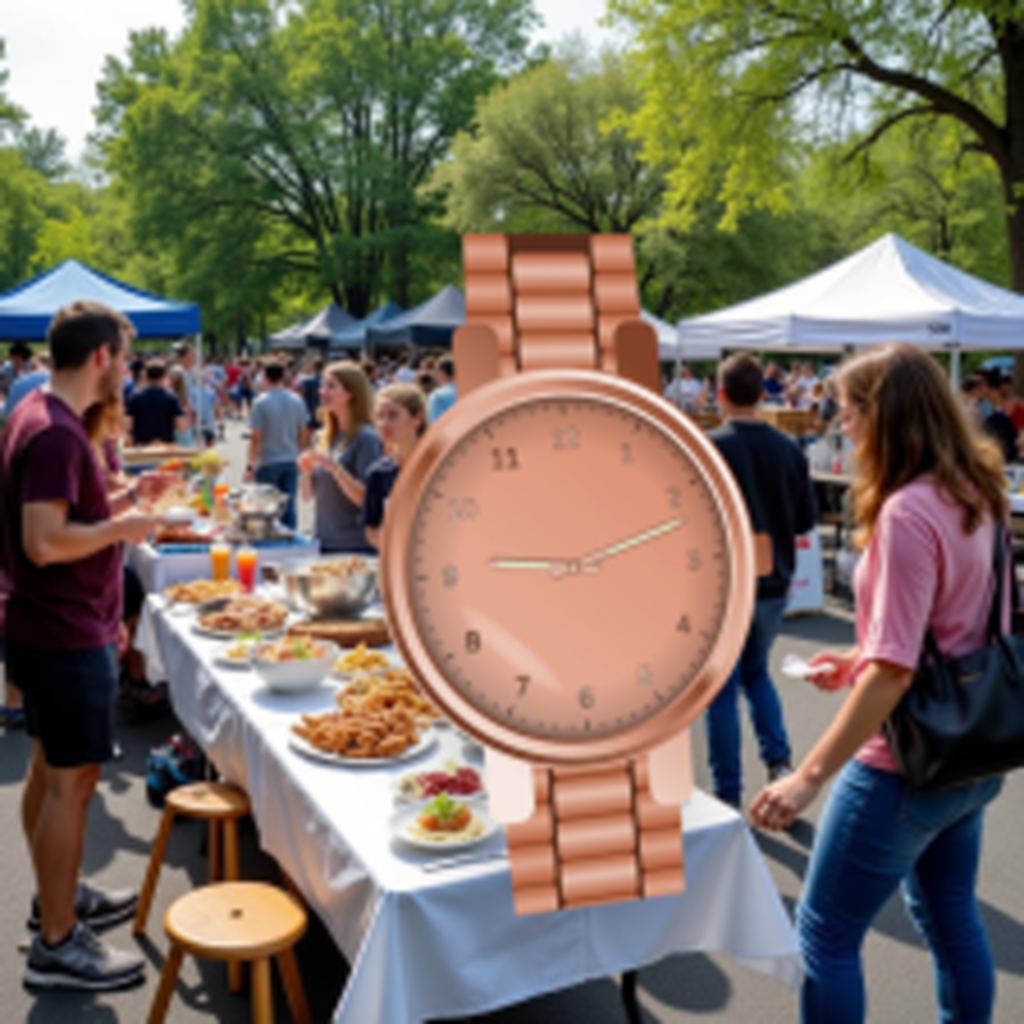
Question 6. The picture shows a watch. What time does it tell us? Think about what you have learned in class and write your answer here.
9:12
